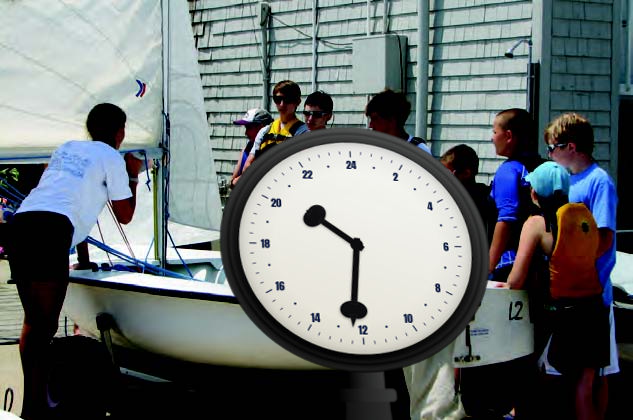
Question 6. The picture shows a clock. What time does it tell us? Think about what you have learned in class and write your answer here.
20:31
